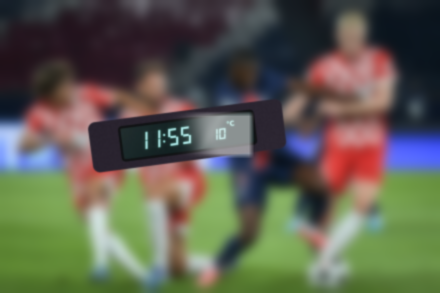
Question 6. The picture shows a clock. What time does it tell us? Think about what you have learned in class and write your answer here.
11:55
